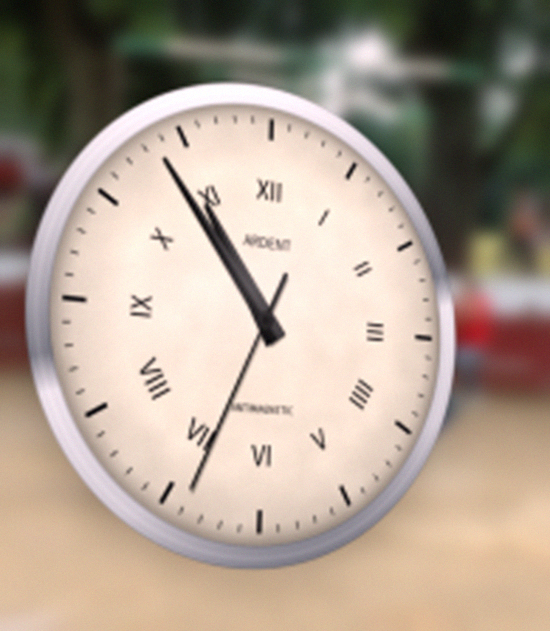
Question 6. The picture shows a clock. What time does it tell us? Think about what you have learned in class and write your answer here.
10:53:34
